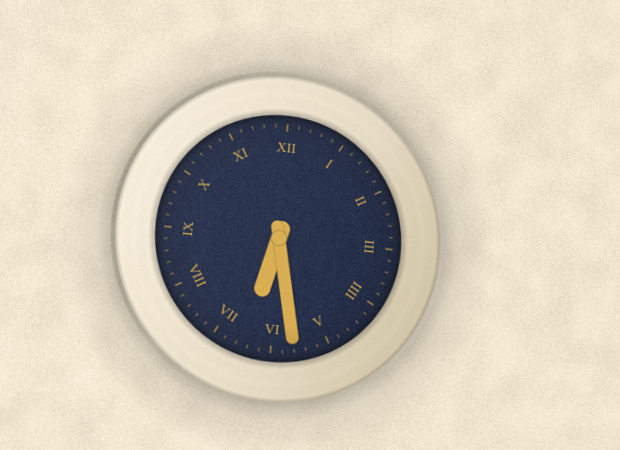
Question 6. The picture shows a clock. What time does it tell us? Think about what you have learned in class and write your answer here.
6:28
